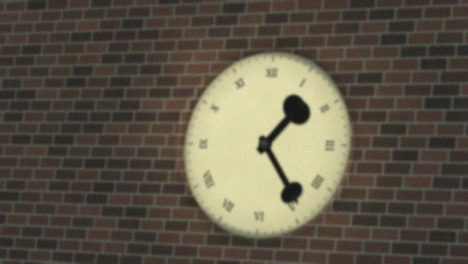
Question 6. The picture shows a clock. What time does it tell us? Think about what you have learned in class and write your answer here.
1:24
